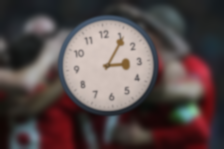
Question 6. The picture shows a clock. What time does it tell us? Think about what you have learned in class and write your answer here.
3:06
